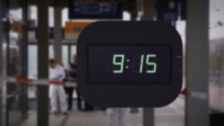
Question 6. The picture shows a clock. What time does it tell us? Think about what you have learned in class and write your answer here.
9:15
